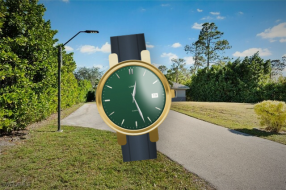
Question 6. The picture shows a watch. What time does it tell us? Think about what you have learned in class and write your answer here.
12:27
